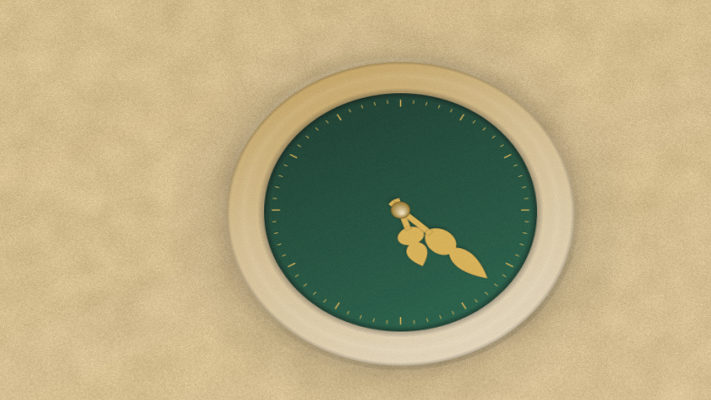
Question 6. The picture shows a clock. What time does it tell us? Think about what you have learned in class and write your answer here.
5:22
